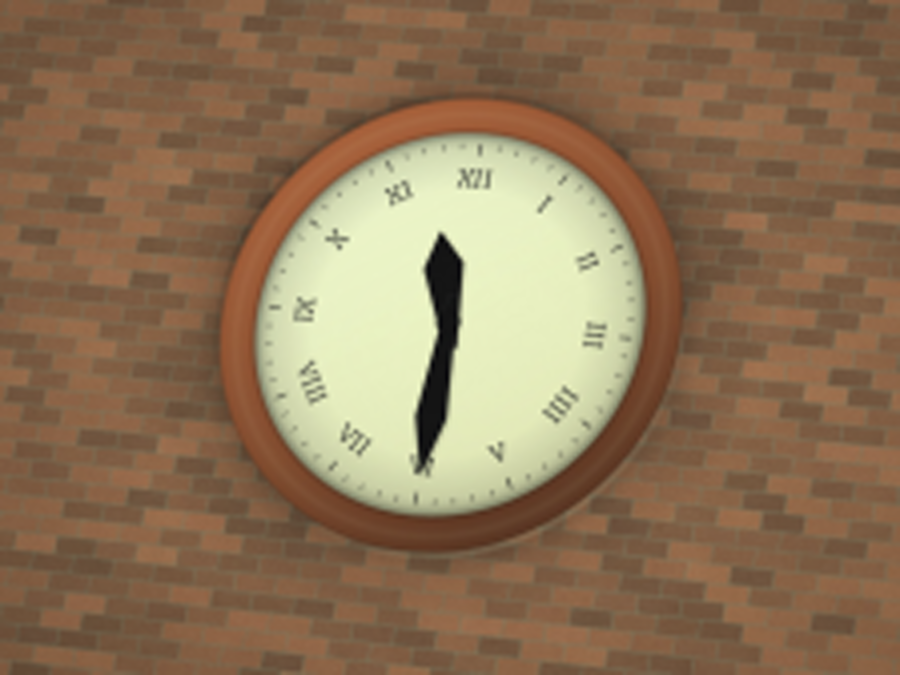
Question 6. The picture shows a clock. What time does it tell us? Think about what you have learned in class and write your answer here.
11:30
